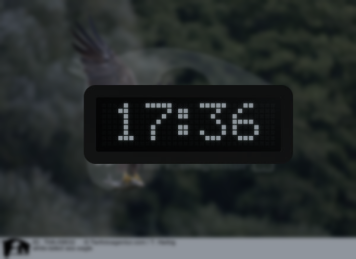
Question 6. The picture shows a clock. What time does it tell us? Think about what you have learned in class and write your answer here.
17:36
